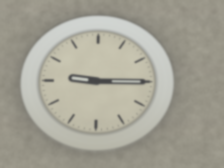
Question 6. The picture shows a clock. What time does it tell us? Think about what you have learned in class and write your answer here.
9:15
